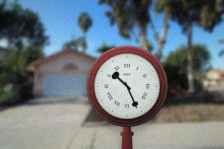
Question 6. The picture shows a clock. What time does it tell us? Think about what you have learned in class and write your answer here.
10:26
